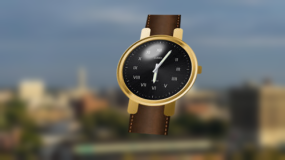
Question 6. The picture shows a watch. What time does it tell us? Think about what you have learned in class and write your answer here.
6:05
